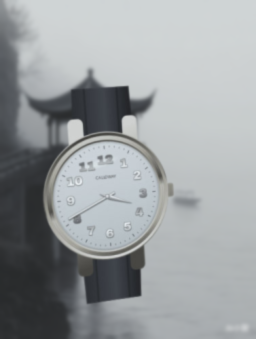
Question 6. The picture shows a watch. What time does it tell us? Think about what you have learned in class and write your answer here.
3:41
